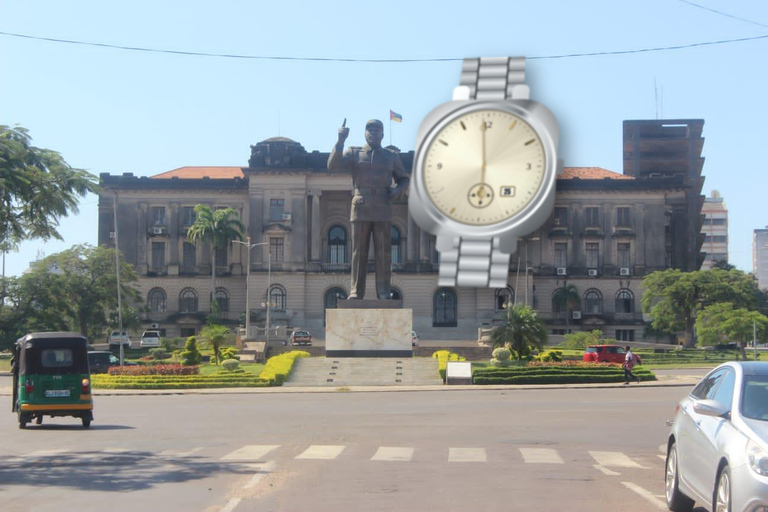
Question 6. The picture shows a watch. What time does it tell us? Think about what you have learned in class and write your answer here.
5:59
